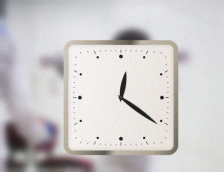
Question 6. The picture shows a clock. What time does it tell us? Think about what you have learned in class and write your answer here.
12:21
